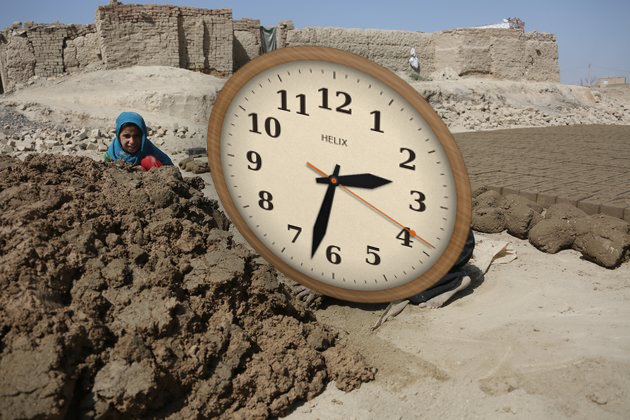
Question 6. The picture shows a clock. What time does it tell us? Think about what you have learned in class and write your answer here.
2:32:19
